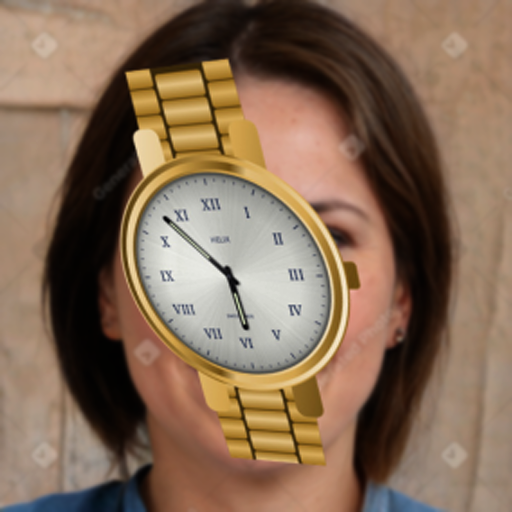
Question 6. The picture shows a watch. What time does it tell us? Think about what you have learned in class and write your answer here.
5:53
